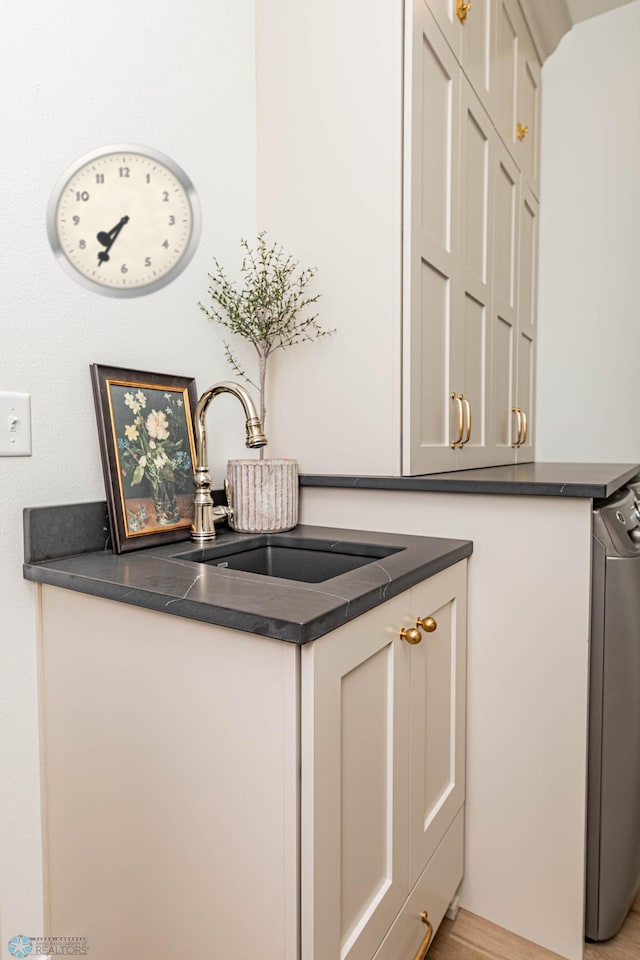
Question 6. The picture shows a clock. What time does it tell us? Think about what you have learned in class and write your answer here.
7:35
